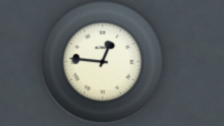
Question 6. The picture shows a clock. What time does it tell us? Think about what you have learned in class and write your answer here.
12:46
